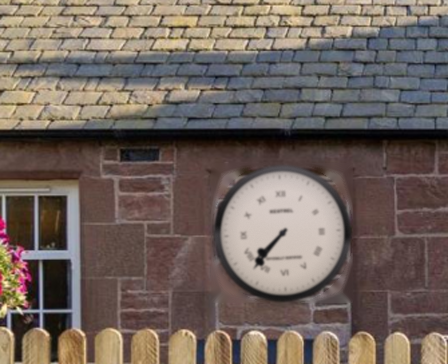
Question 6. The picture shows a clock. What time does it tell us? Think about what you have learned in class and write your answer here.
7:37
